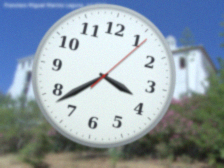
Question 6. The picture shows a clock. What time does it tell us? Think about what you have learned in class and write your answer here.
3:38:06
